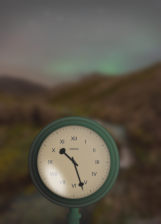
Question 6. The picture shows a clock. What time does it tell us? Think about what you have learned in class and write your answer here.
10:27
